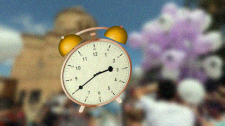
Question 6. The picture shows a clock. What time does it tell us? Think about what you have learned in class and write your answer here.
2:40
